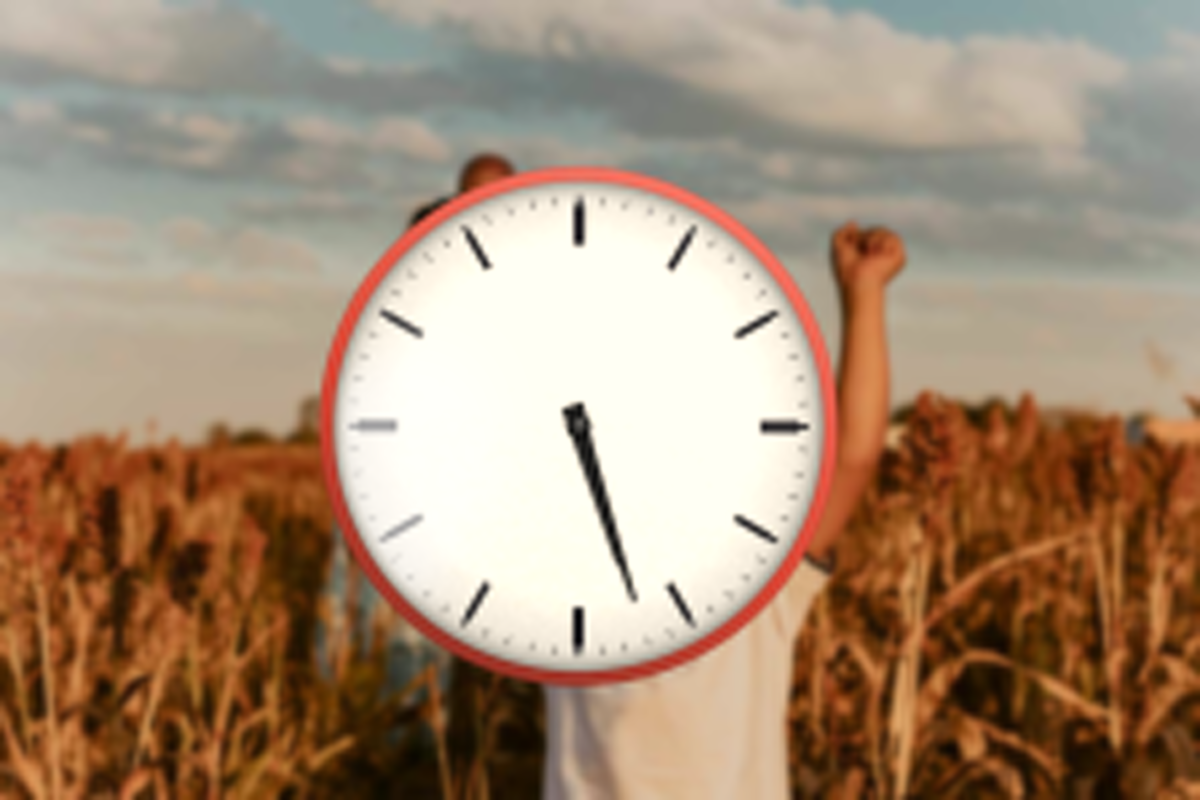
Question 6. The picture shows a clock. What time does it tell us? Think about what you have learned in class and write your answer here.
5:27
